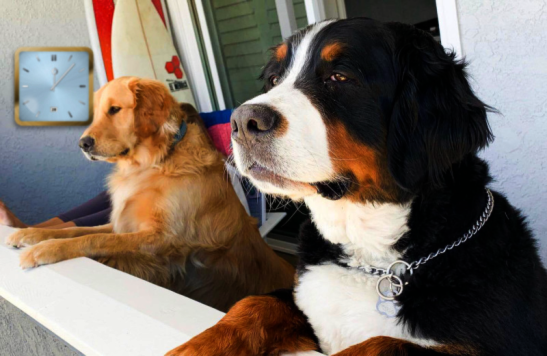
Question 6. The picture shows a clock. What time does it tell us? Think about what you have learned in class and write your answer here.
12:07
